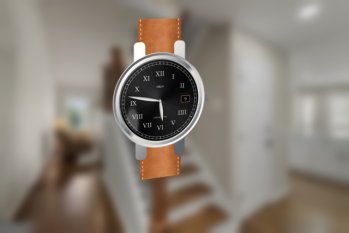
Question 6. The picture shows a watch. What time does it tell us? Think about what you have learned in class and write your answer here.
5:47
